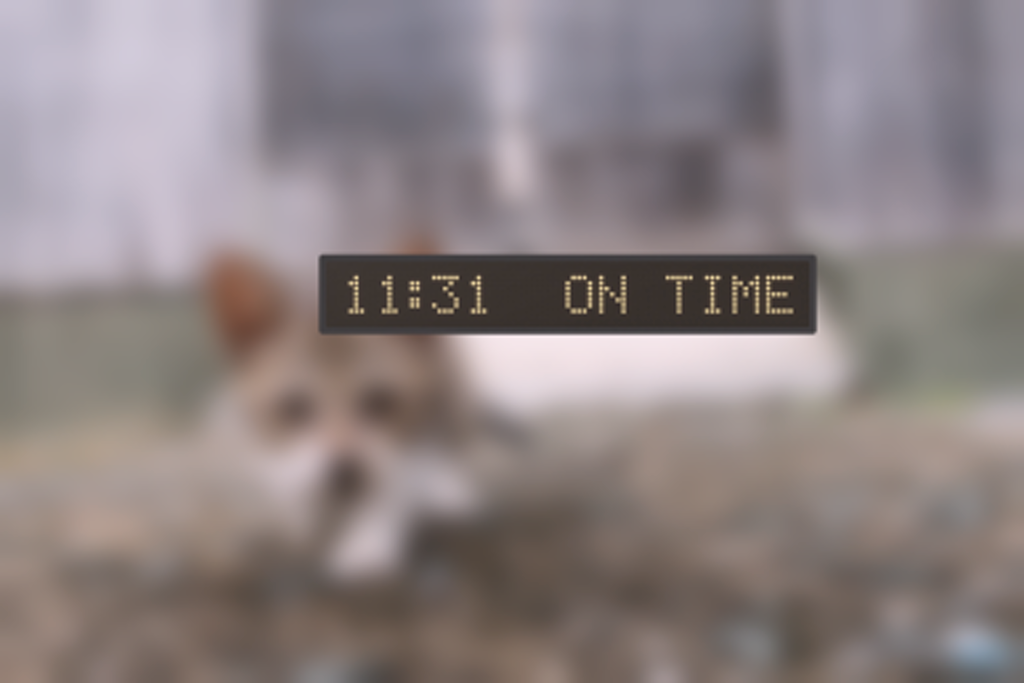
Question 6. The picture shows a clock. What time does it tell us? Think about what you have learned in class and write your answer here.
11:31
